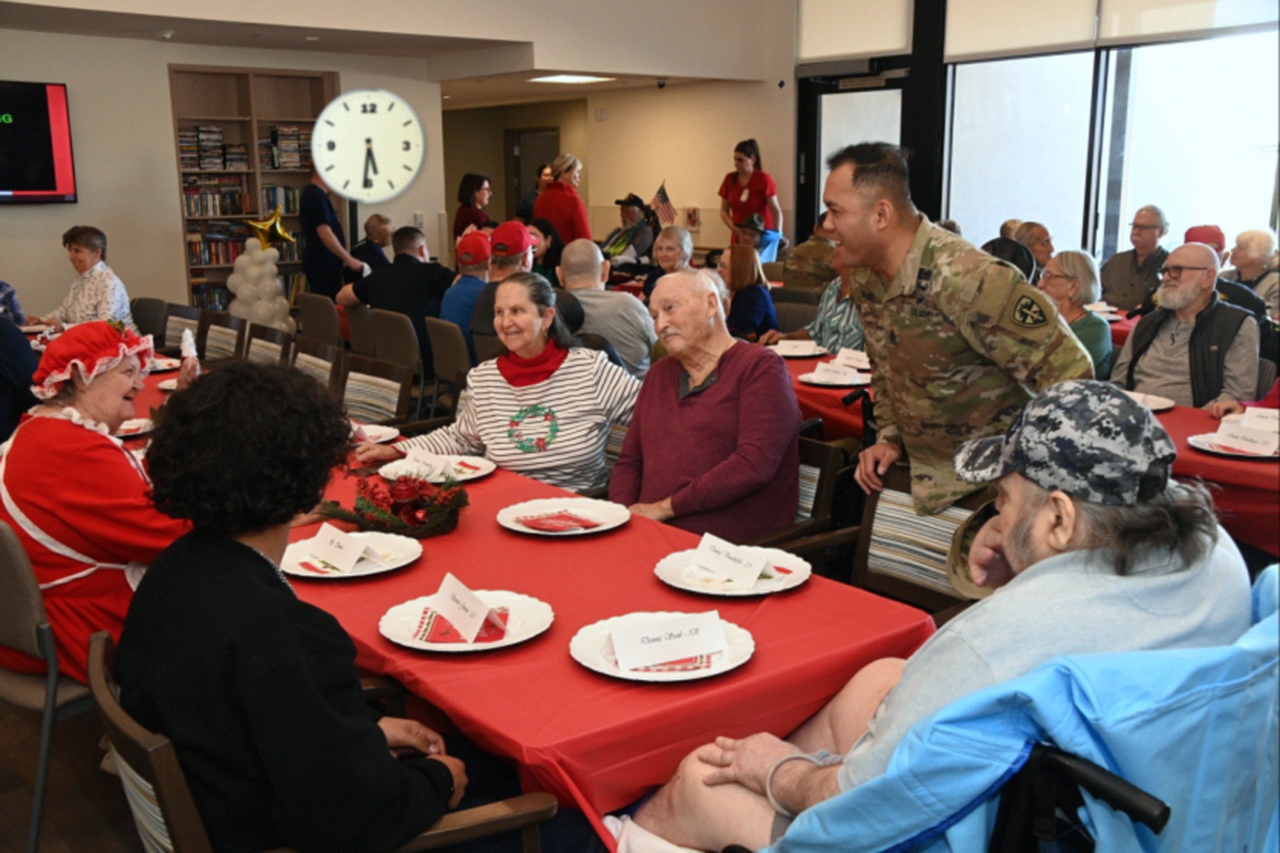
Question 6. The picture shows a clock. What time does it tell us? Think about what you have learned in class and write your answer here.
5:31
